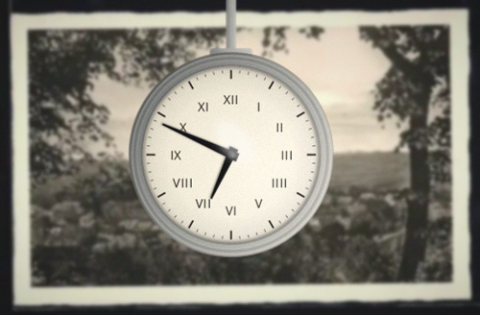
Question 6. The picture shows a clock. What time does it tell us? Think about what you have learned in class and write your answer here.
6:49
